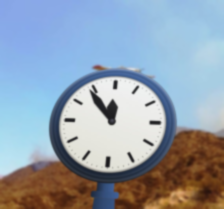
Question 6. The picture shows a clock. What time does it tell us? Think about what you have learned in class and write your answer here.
11:54
